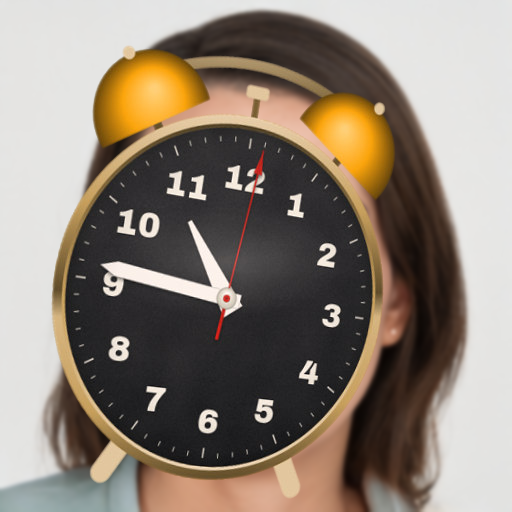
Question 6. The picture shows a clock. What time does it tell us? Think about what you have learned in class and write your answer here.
10:46:01
